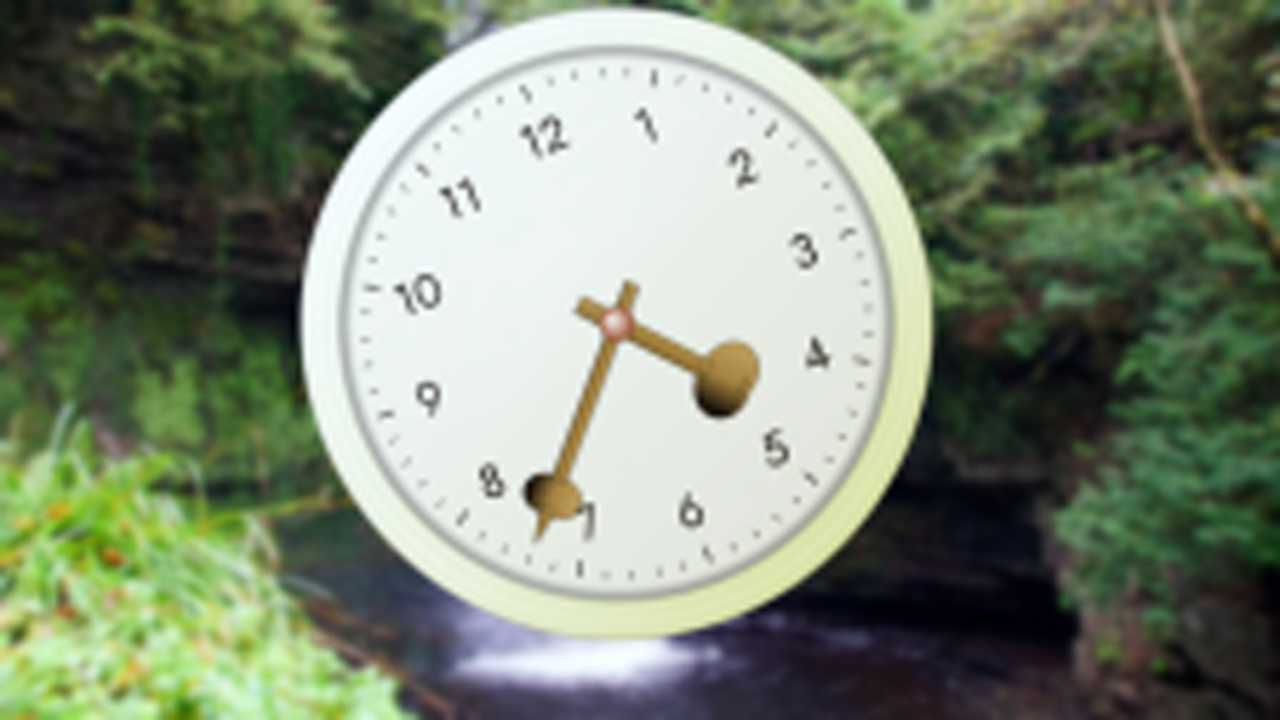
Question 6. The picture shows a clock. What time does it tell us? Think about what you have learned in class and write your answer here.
4:37
